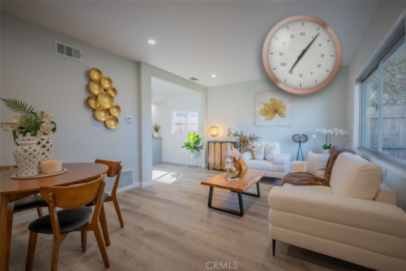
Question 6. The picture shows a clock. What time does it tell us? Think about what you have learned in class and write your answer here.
7:06
